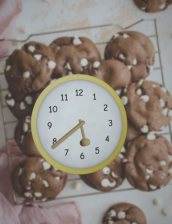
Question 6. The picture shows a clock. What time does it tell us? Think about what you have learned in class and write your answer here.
5:39
